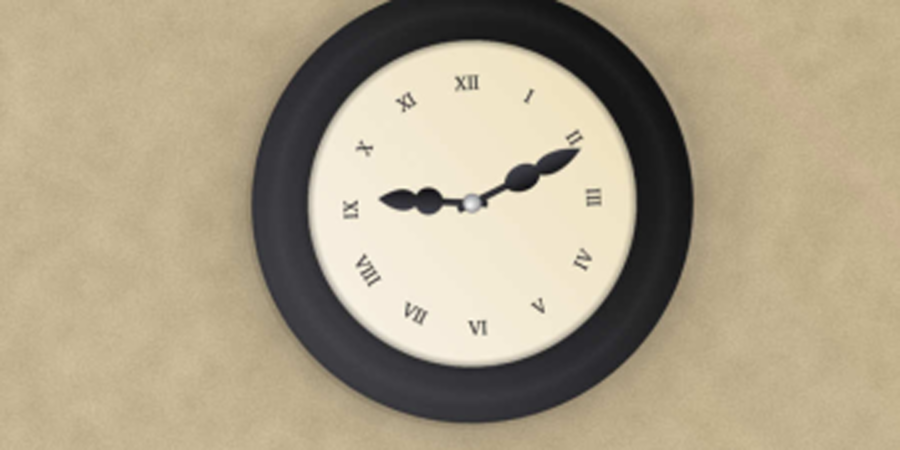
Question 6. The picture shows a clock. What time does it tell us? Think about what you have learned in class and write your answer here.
9:11
